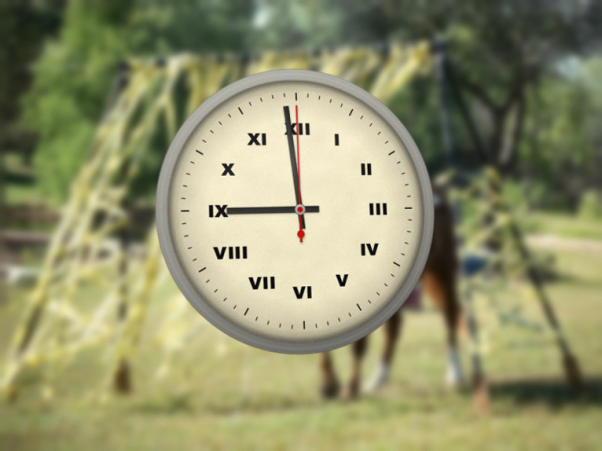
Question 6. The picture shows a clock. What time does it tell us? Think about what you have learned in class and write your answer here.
8:59:00
